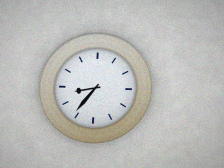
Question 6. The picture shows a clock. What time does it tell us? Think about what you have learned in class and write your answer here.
8:36
